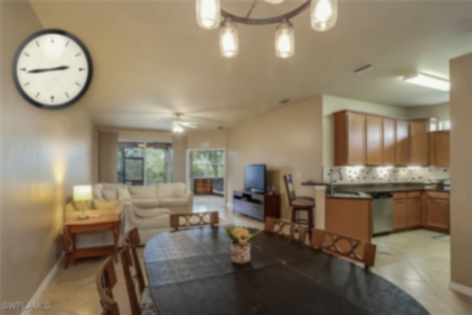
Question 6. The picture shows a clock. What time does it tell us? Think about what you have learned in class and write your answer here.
2:44
